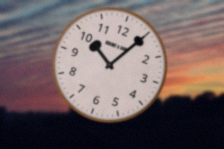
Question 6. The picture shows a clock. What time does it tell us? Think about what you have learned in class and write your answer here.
10:05
